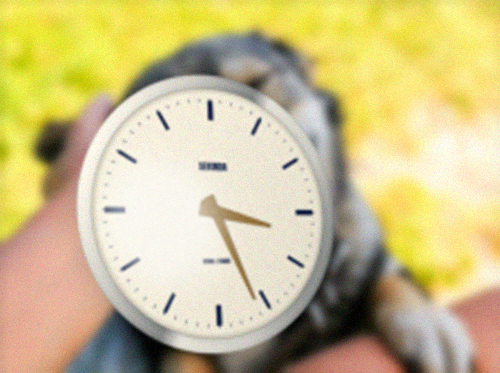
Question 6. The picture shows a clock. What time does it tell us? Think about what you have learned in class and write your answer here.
3:26
